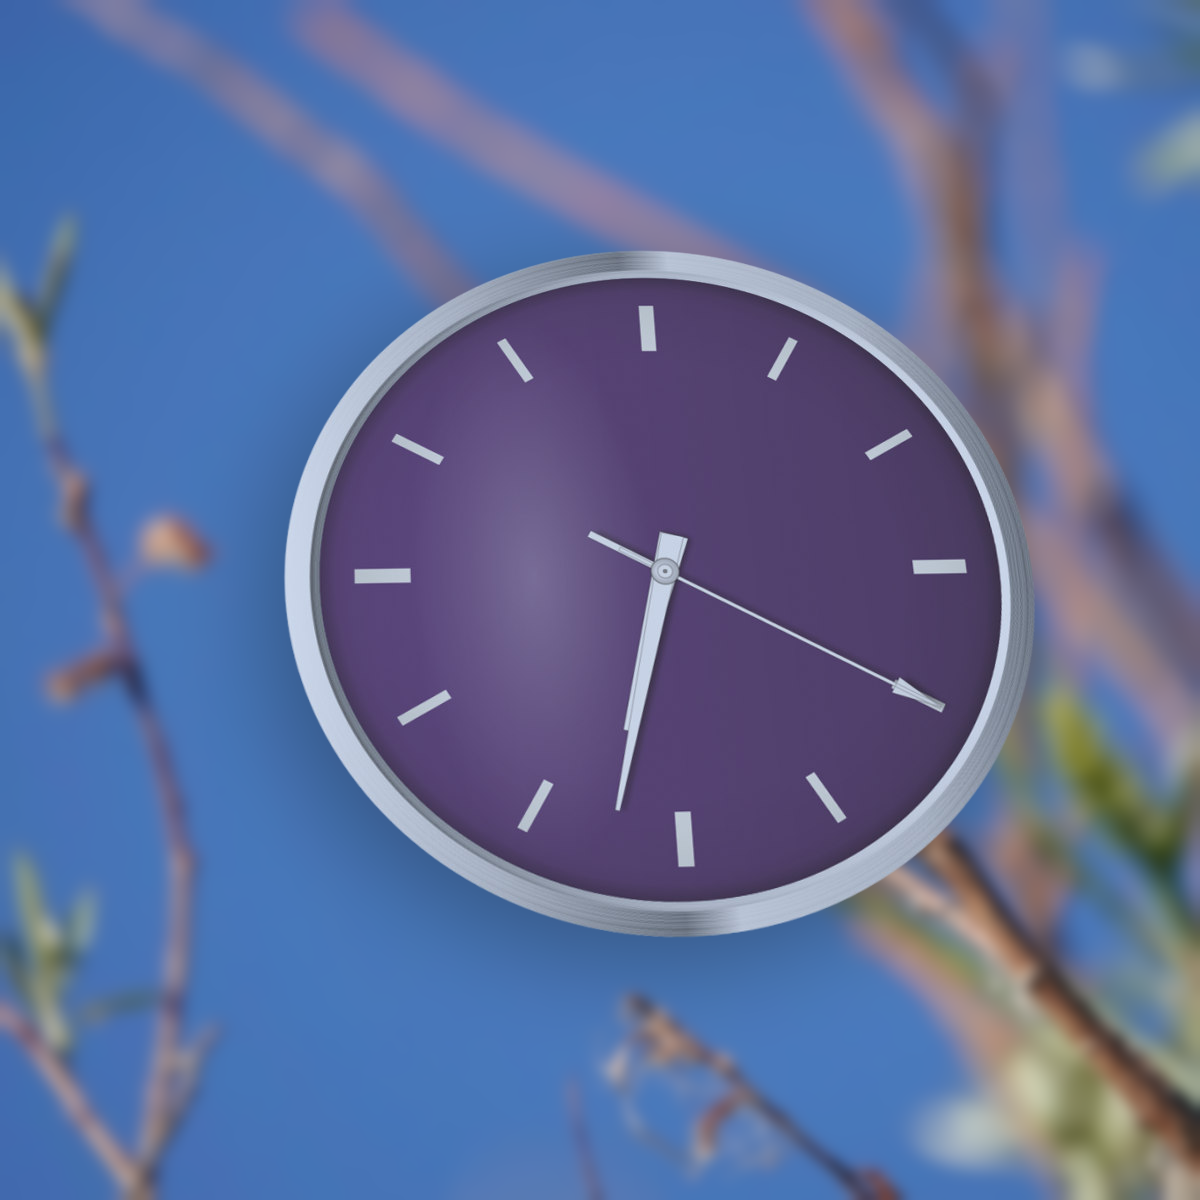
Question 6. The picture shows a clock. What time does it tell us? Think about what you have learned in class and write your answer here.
6:32:20
